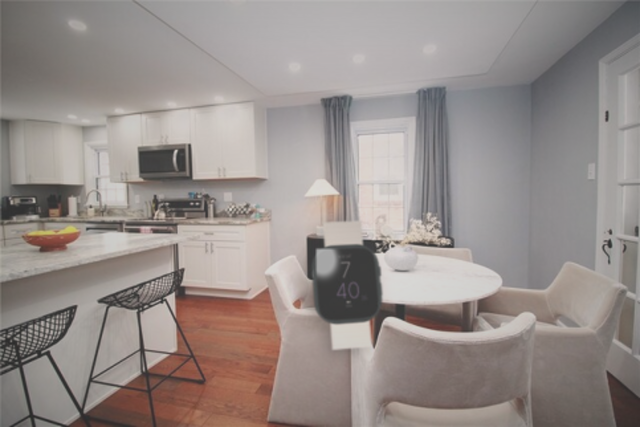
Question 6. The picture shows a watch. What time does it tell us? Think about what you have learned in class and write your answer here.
7:40
